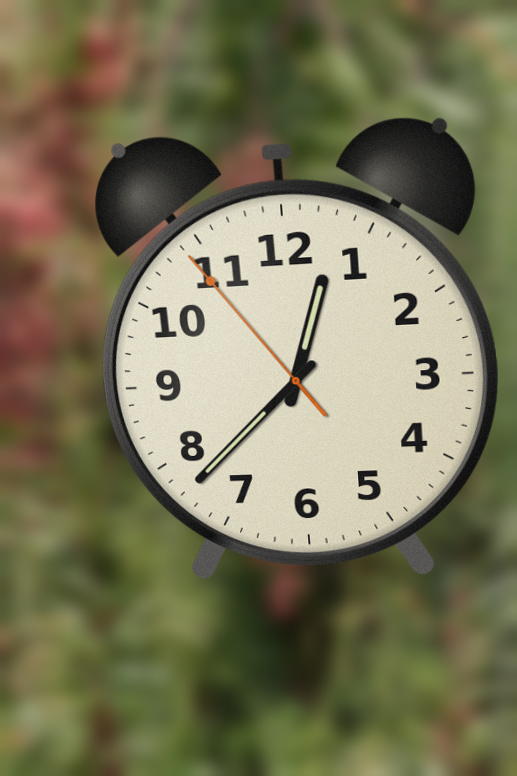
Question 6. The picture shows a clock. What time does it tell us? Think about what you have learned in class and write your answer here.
12:37:54
